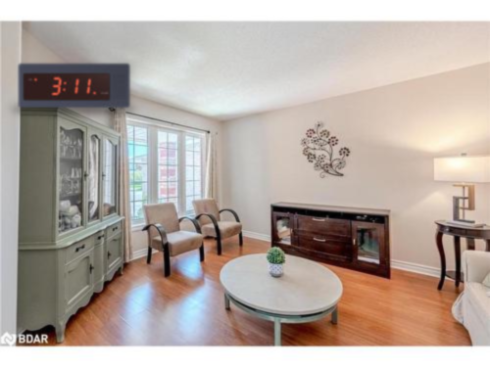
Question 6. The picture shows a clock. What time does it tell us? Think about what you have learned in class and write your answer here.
3:11
